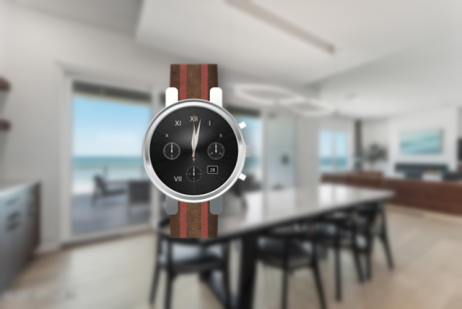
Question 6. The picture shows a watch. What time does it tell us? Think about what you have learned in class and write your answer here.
12:02
